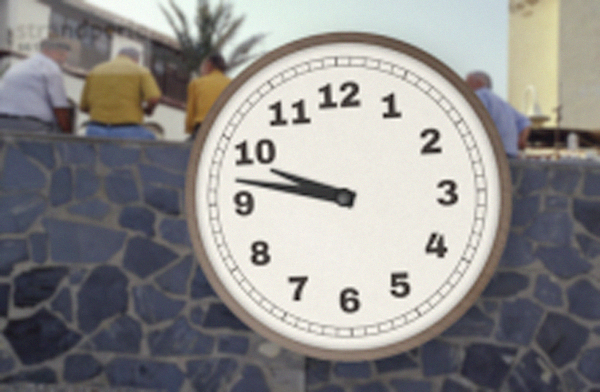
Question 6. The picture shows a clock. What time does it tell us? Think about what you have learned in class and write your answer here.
9:47
